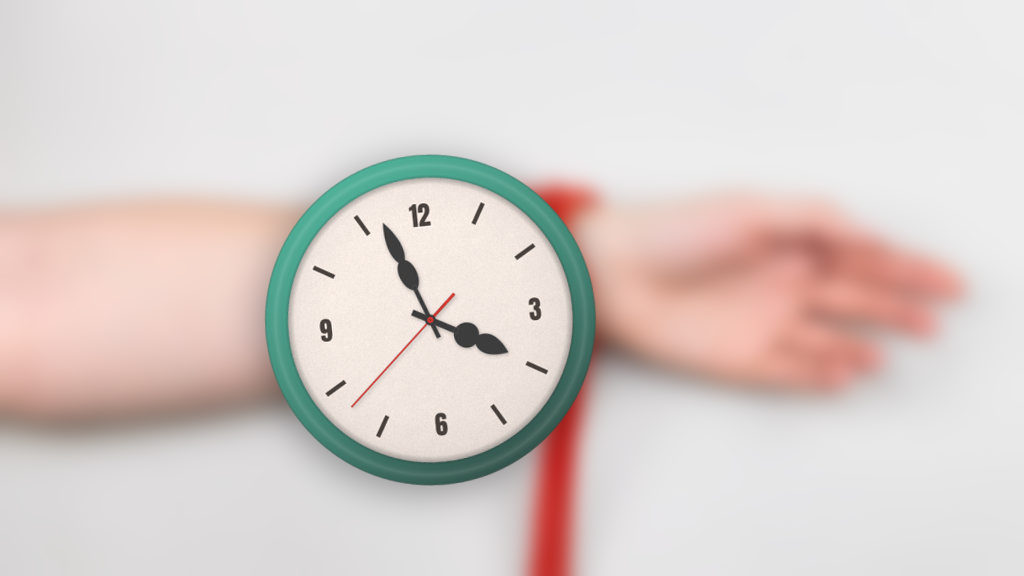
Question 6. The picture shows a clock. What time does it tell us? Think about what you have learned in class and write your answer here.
3:56:38
